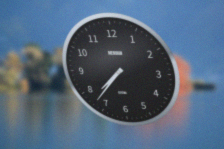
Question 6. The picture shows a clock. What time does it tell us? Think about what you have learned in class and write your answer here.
7:37
